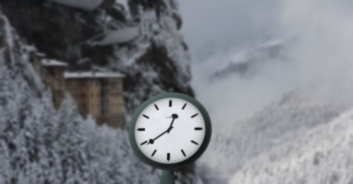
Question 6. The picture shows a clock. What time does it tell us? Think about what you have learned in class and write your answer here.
12:39
